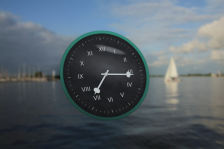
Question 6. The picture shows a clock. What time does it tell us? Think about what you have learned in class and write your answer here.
7:16
